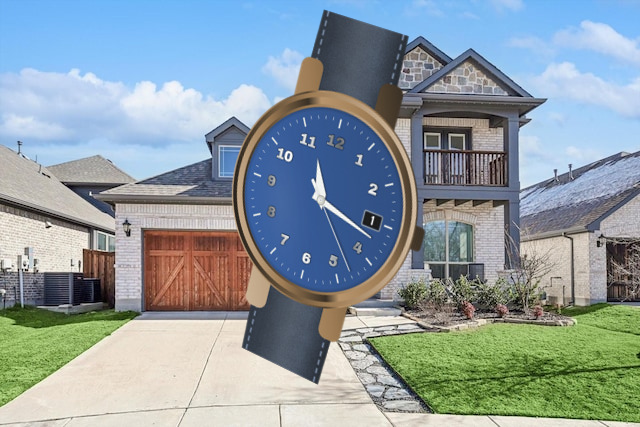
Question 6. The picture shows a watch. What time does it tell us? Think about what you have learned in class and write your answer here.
11:17:23
